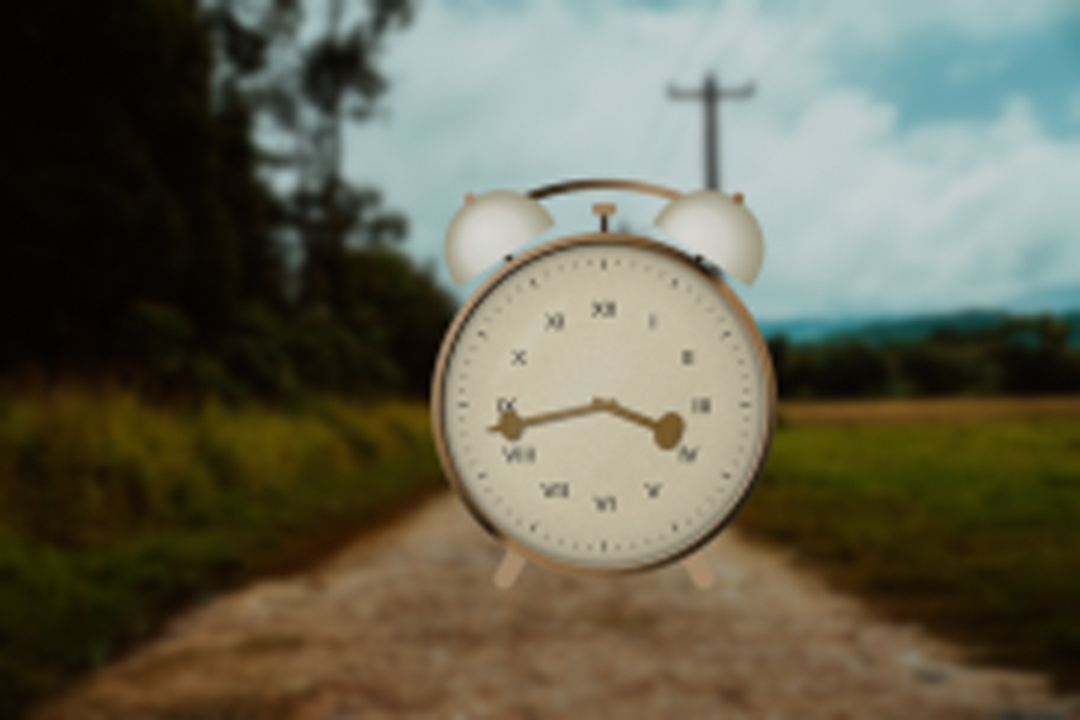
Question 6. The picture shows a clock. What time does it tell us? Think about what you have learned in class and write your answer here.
3:43
